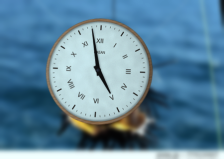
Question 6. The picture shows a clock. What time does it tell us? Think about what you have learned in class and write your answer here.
4:58
